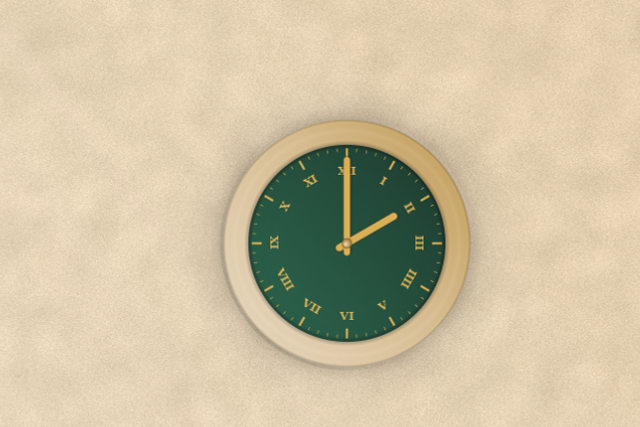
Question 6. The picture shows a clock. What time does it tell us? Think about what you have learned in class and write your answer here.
2:00
